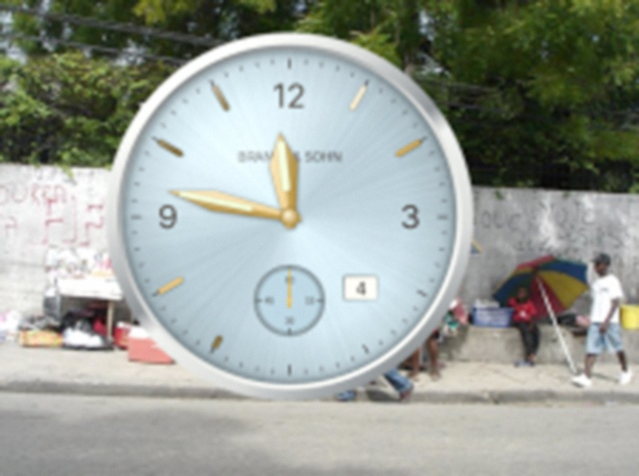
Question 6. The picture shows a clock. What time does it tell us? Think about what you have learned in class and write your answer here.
11:47
